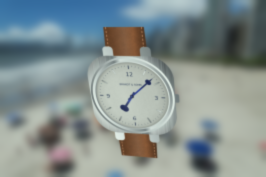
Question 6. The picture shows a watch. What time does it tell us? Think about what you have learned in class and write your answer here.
7:08
